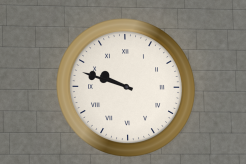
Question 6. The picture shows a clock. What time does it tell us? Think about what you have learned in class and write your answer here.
9:48
